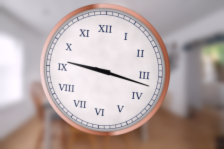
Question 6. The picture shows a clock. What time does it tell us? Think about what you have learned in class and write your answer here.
9:17
